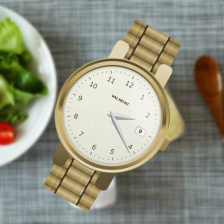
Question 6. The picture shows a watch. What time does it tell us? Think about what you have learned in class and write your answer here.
2:21
